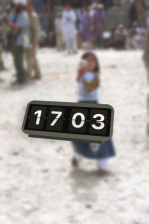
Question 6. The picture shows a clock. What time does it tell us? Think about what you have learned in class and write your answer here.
17:03
